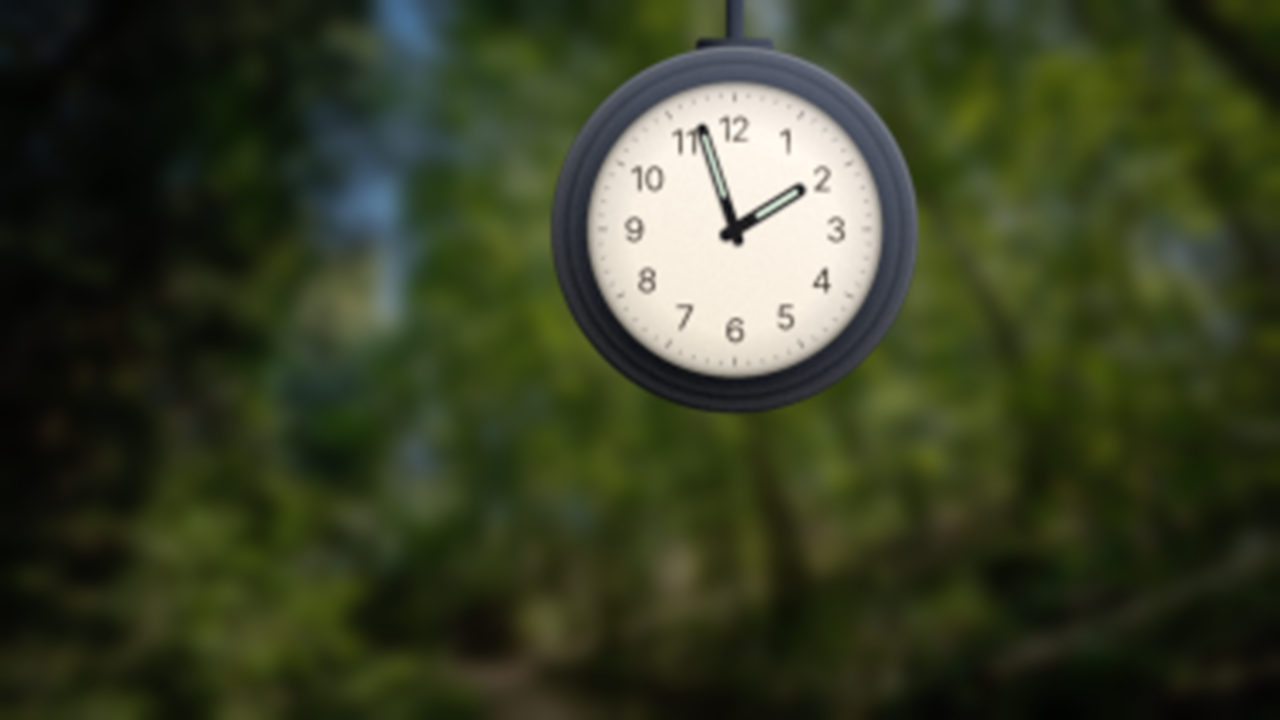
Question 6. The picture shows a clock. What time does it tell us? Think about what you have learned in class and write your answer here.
1:57
